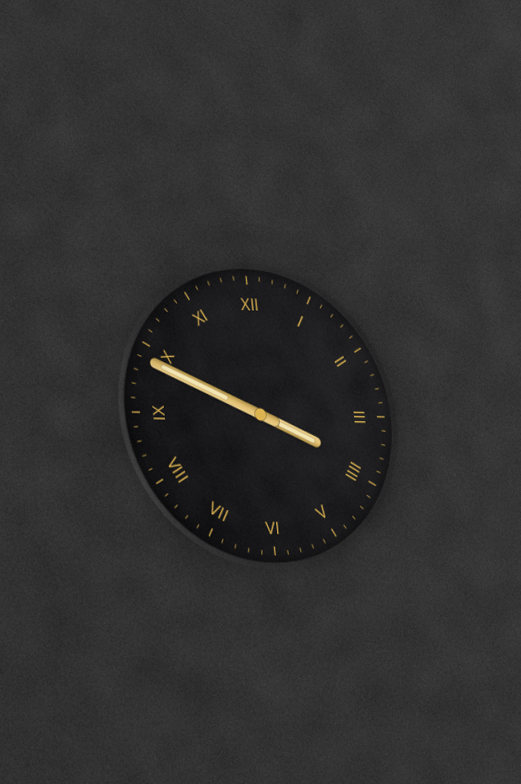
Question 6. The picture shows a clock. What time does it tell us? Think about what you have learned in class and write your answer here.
3:49
